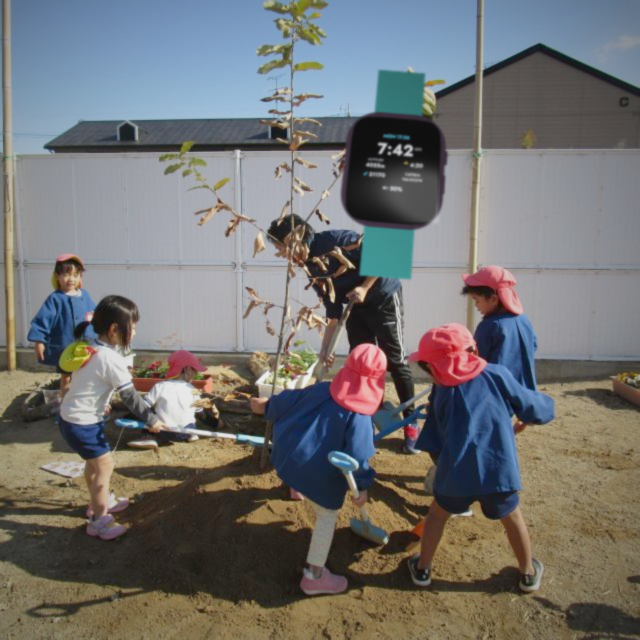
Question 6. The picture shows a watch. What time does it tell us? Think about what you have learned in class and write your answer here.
7:42
